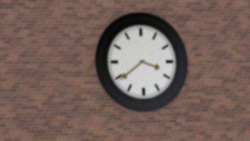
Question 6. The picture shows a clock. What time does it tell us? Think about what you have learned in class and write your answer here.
3:39
